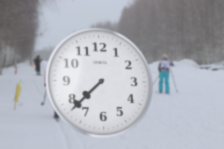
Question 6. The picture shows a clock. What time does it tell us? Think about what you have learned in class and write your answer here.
7:38
